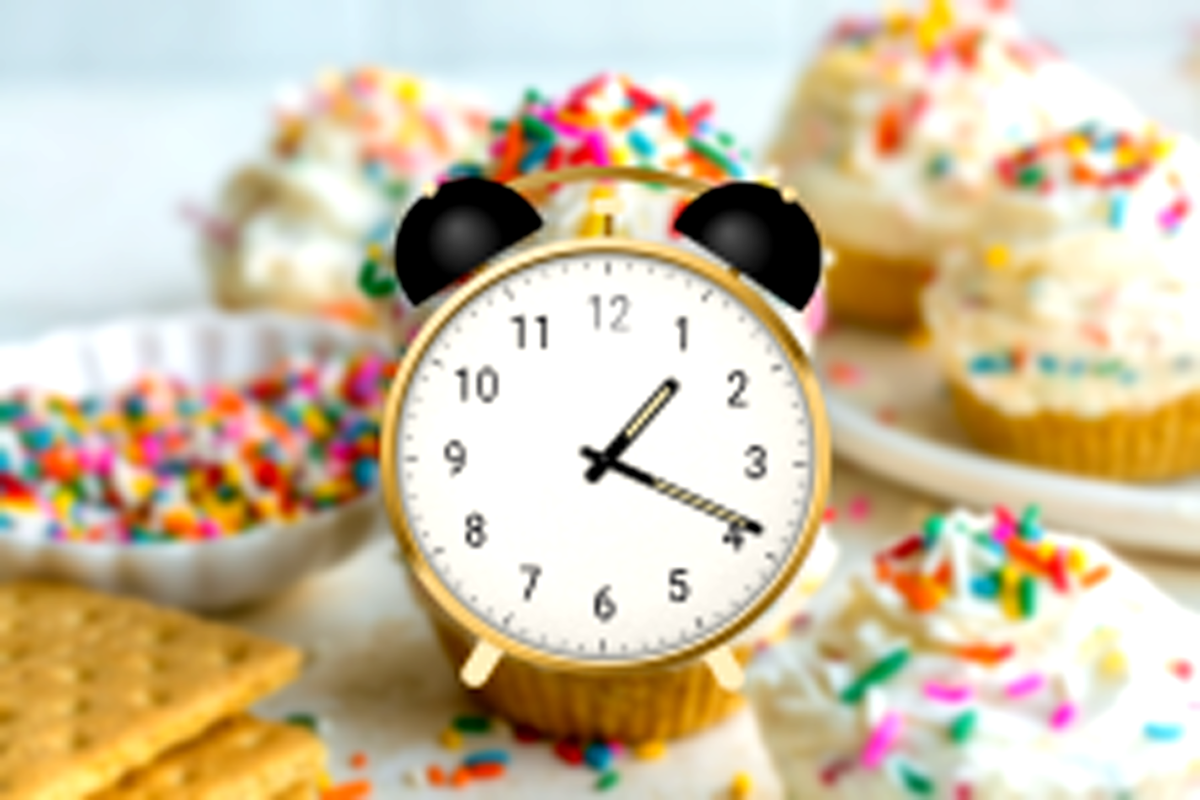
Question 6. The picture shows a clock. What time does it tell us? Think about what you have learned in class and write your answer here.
1:19
